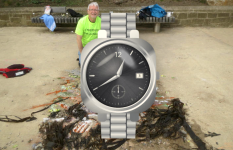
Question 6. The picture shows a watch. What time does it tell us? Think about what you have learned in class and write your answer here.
12:40
